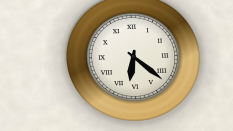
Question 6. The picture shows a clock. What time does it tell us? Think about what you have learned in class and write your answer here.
6:22
